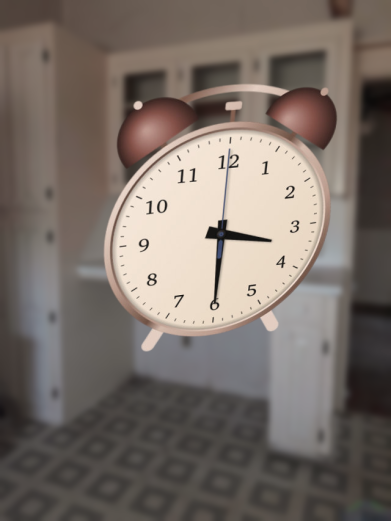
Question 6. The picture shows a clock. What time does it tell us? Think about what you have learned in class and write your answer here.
3:30:00
